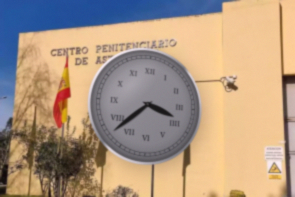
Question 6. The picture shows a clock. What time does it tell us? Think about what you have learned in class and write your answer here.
3:38
